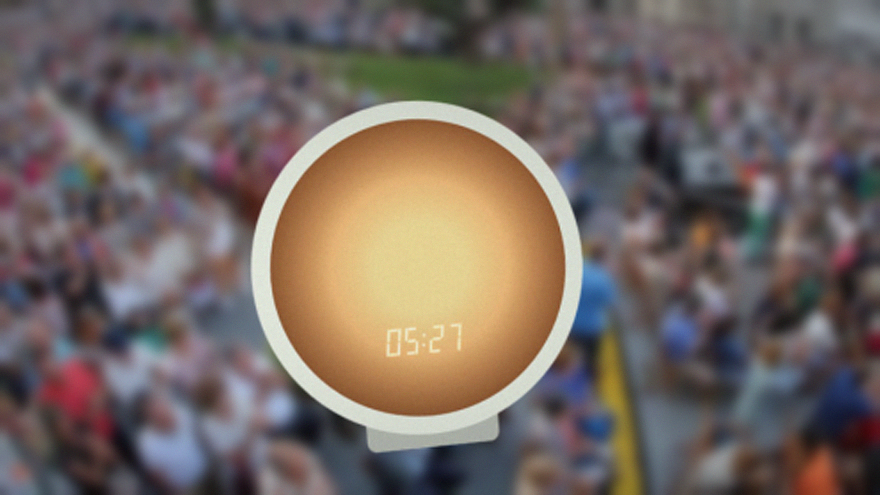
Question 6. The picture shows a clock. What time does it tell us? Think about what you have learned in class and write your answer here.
5:27
